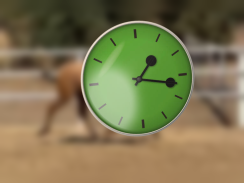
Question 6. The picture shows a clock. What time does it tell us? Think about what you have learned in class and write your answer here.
1:17
